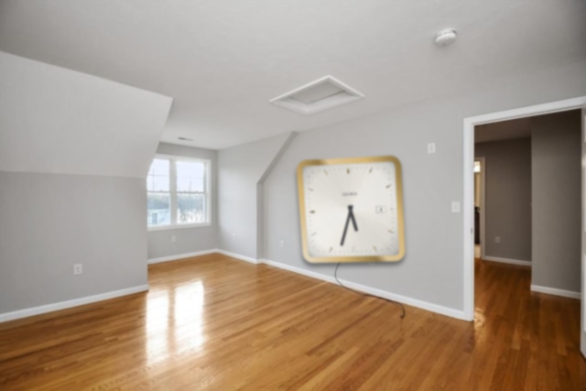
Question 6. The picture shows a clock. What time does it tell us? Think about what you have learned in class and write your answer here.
5:33
